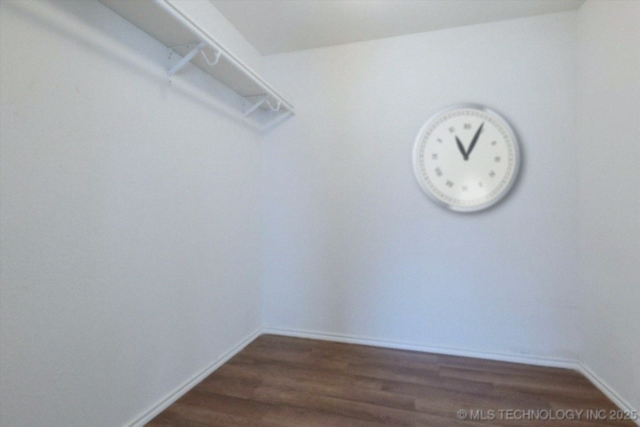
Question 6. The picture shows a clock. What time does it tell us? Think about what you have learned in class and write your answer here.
11:04
